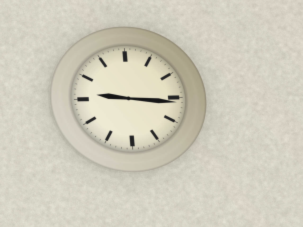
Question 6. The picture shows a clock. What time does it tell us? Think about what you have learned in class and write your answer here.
9:16
